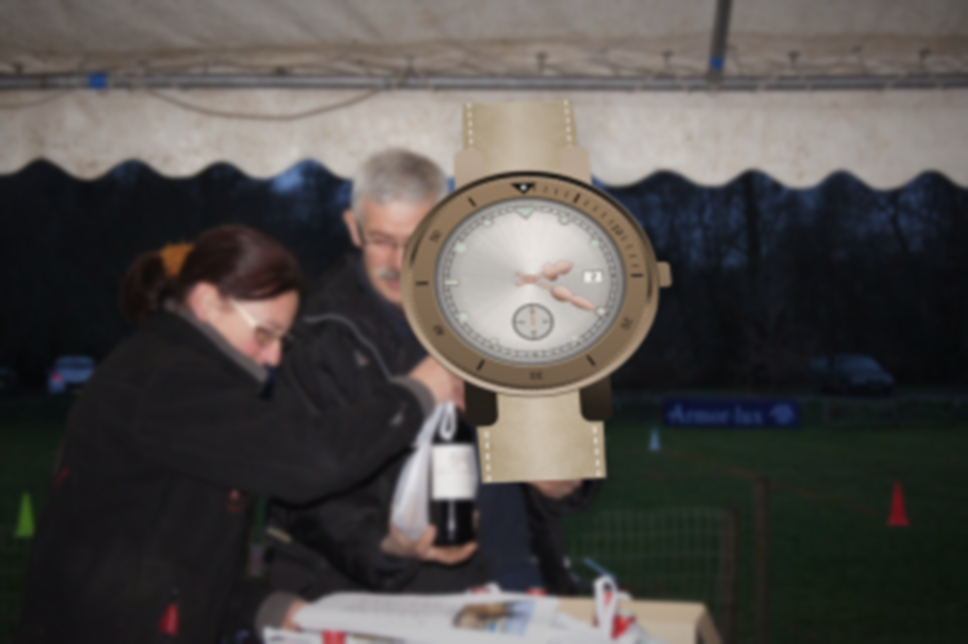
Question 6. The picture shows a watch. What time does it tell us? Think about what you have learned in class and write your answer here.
2:20
